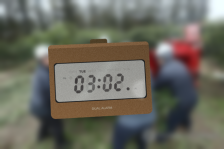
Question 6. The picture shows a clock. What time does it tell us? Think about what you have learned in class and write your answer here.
3:02
